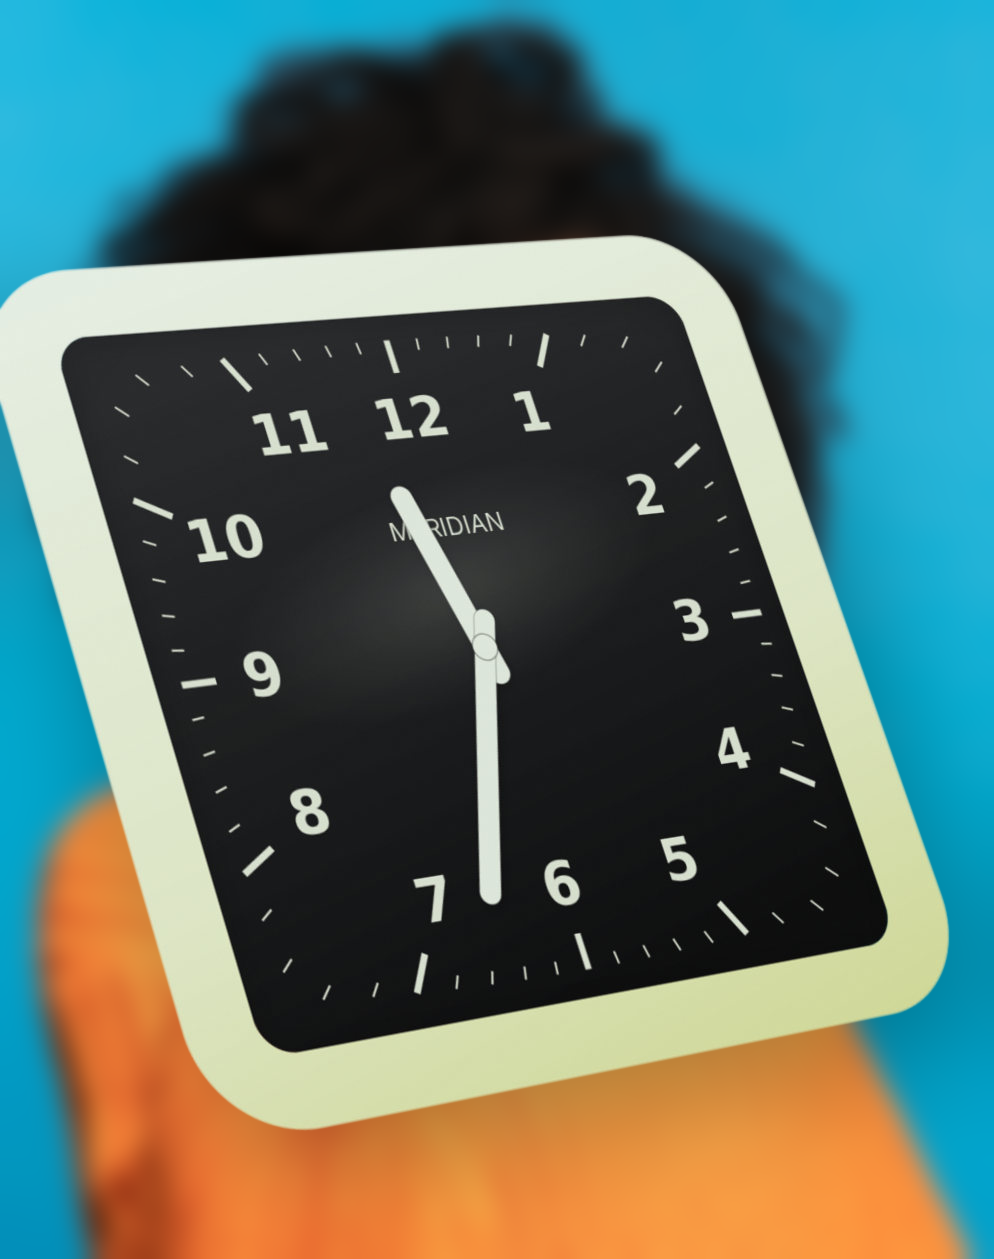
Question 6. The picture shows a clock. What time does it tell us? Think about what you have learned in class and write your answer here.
11:33
